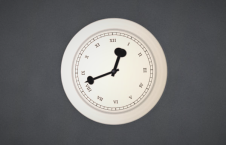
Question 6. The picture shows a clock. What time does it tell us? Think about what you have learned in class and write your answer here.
12:42
